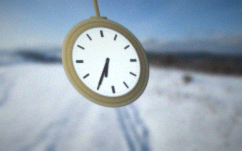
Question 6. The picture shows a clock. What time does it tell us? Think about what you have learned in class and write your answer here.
6:35
